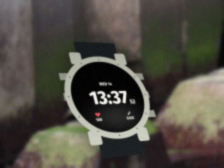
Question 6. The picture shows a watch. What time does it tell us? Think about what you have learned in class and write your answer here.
13:37
